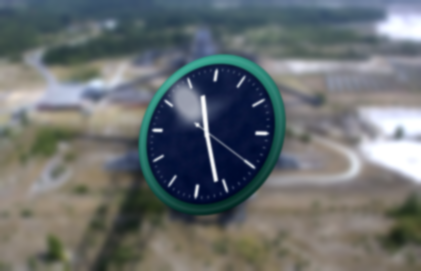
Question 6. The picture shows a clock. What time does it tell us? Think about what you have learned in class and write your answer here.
11:26:20
